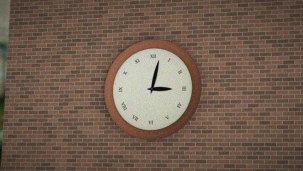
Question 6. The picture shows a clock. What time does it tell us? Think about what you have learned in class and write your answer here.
3:02
